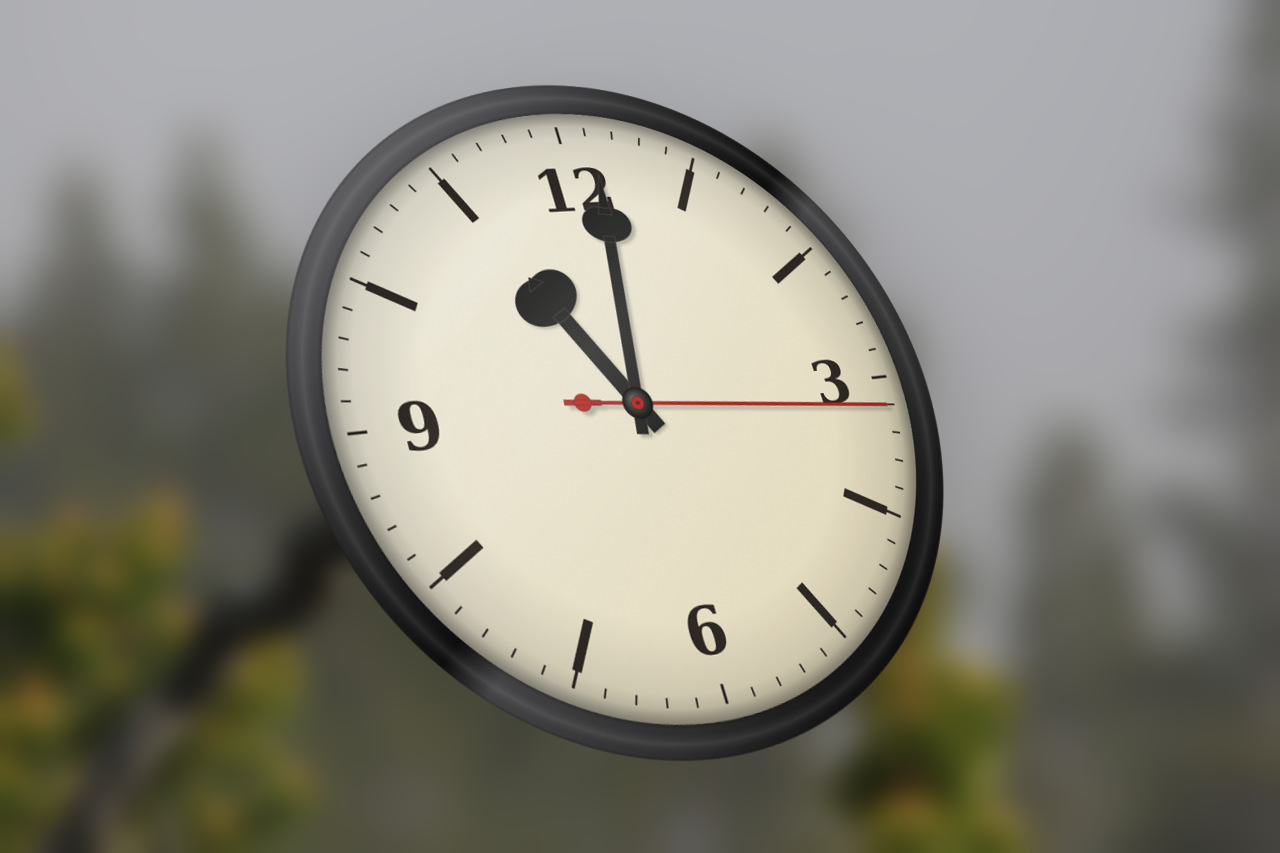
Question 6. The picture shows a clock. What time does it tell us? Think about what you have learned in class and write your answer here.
11:01:16
